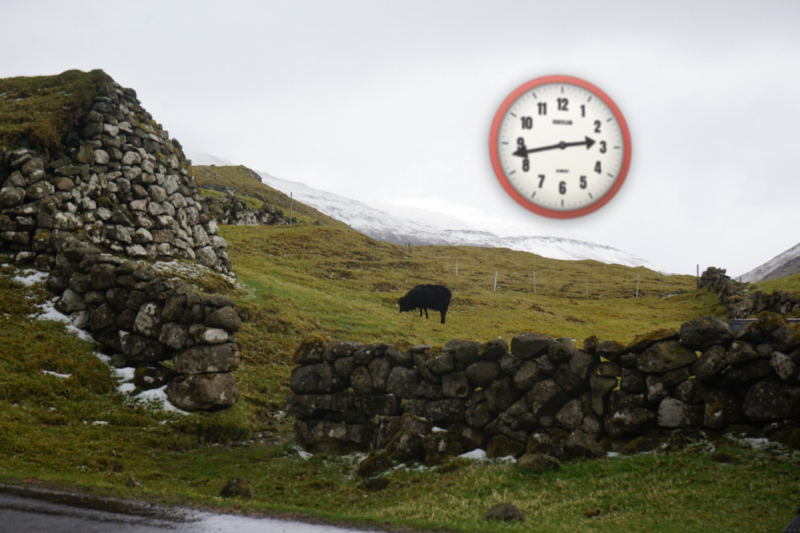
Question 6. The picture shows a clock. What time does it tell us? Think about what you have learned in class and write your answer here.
2:43
